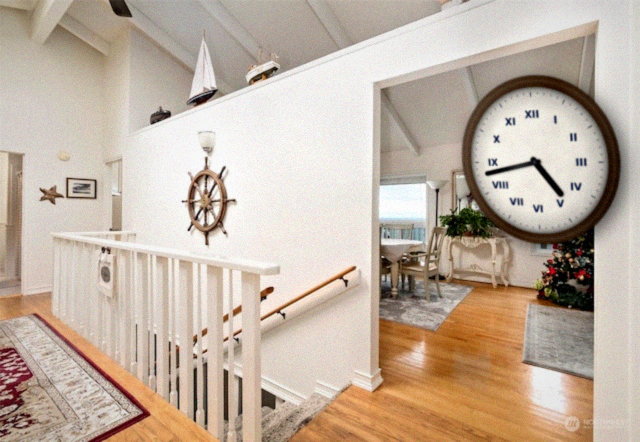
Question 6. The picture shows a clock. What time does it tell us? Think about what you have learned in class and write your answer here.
4:43
